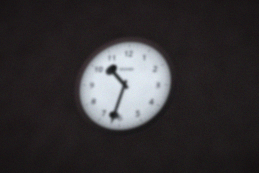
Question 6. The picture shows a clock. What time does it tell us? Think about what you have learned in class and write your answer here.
10:32
